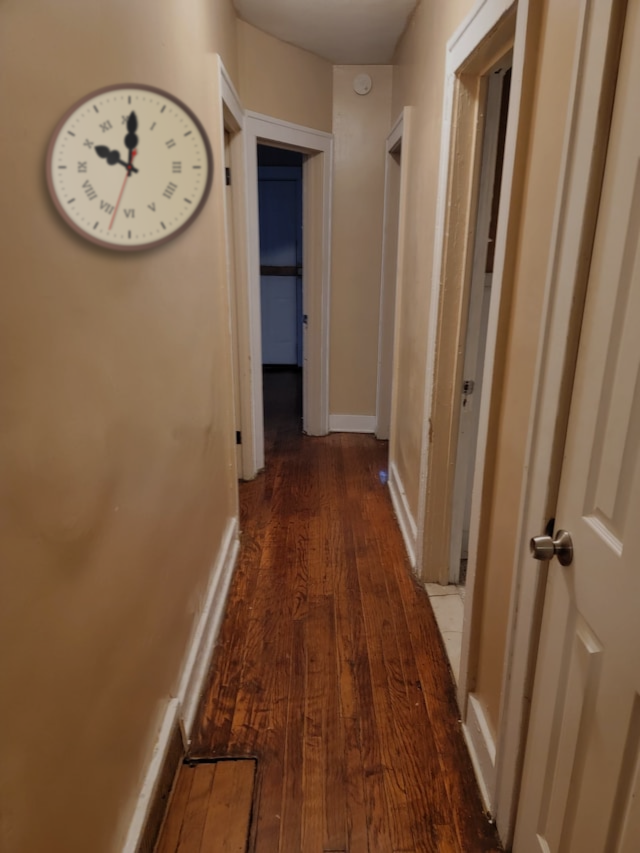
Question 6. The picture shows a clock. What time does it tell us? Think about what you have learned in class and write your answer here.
10:00:33
